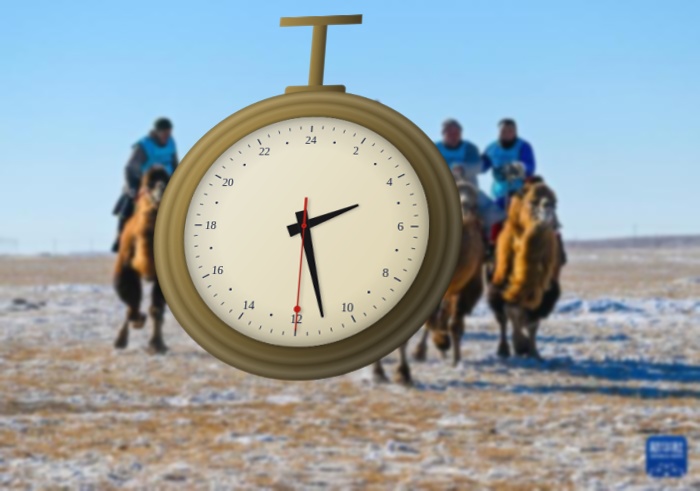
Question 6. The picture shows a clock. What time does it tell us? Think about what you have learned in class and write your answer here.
4:27:30
